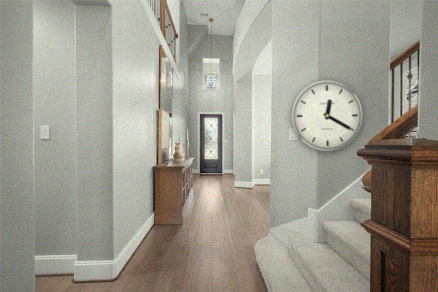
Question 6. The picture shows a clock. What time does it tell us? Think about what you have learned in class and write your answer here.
12:20
